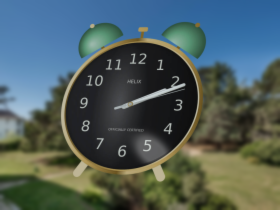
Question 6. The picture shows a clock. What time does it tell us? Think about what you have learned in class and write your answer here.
2:11:12
